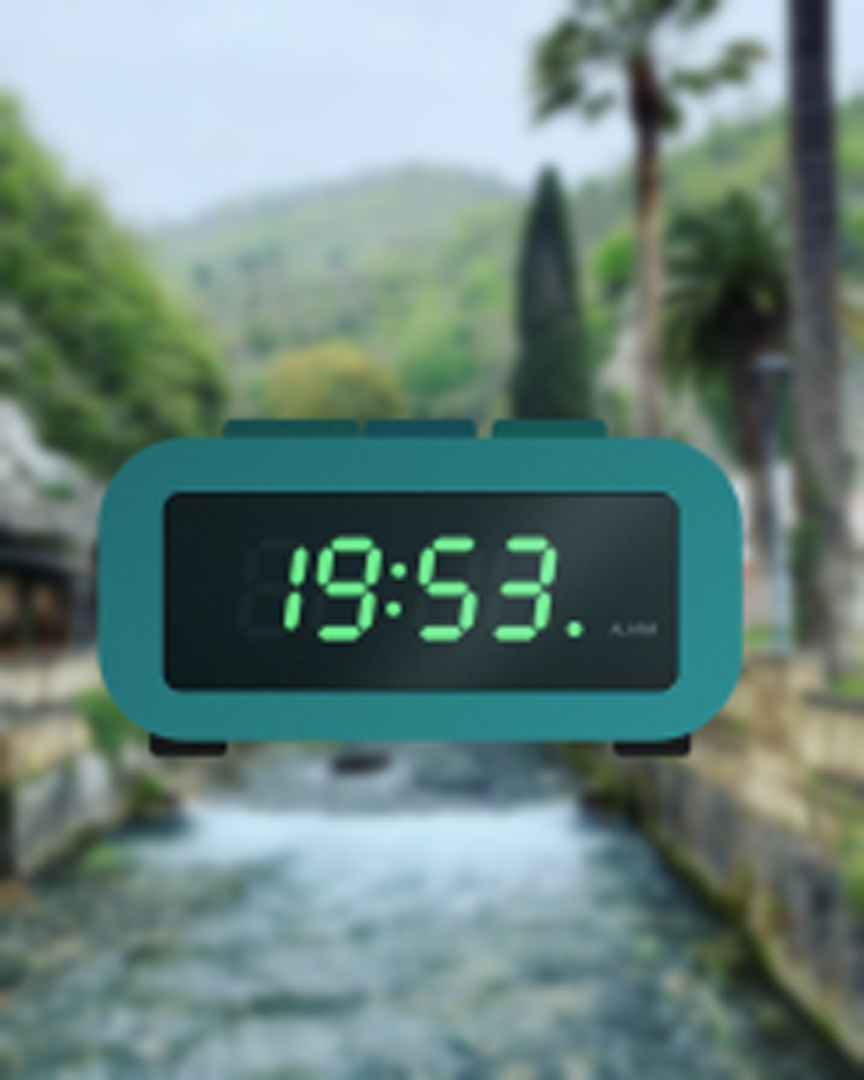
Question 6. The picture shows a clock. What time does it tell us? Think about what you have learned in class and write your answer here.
19:53
